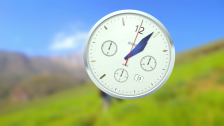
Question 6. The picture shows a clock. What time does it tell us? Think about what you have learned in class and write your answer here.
1:04
